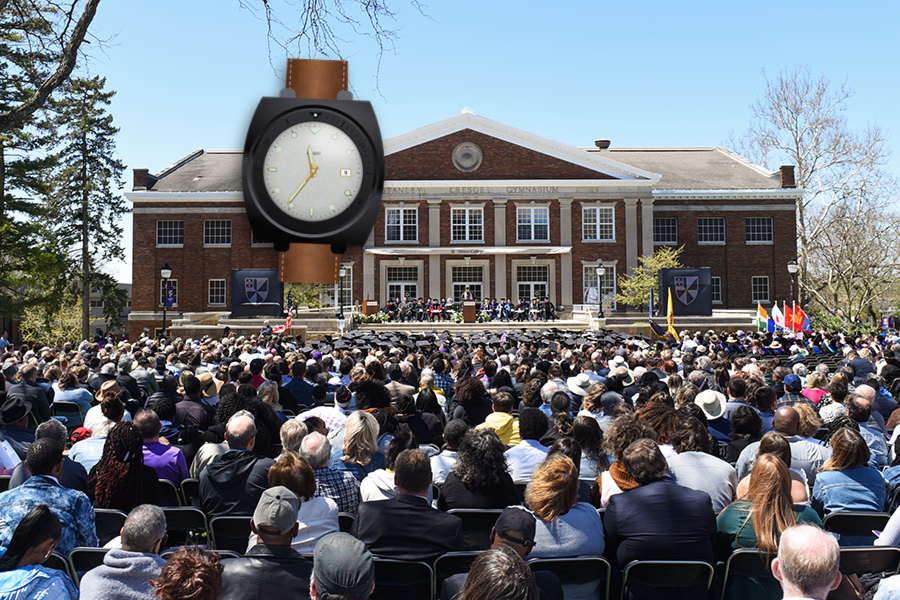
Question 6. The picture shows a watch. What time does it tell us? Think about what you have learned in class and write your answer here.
11:36
